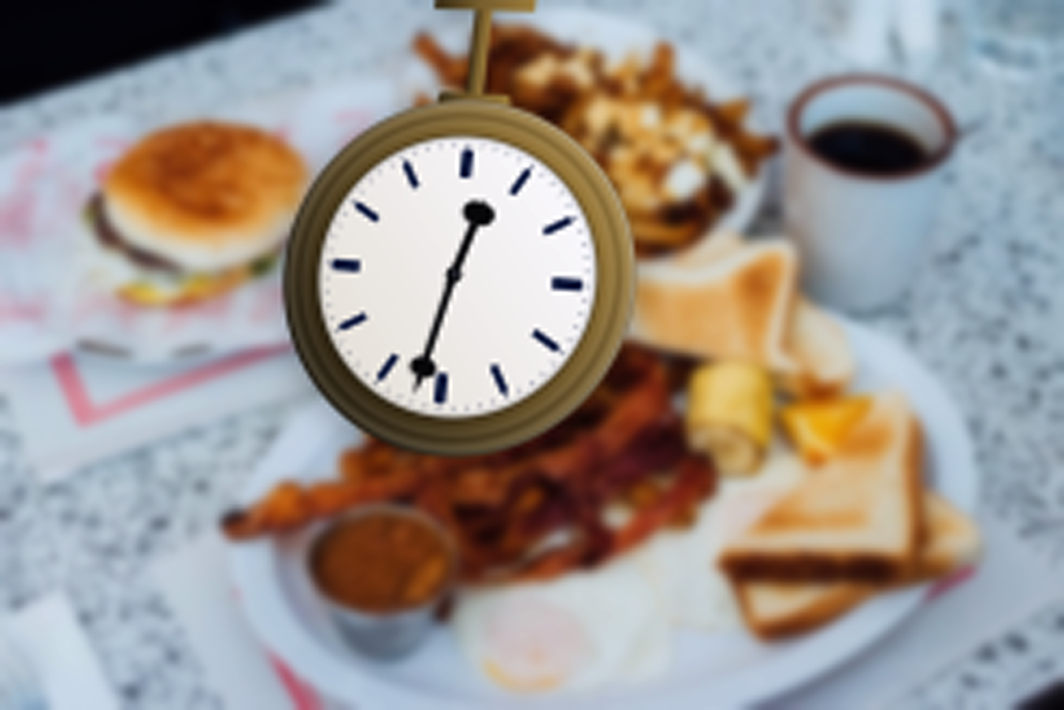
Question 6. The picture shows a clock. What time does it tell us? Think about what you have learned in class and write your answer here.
12:32
